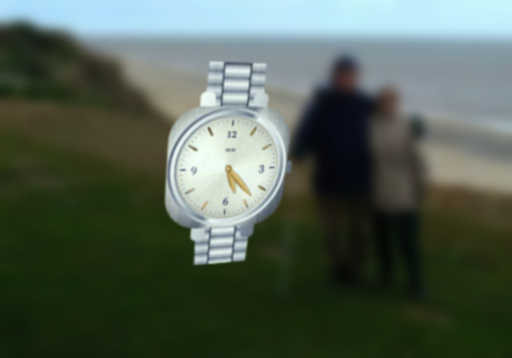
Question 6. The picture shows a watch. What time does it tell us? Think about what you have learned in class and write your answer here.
5:23
